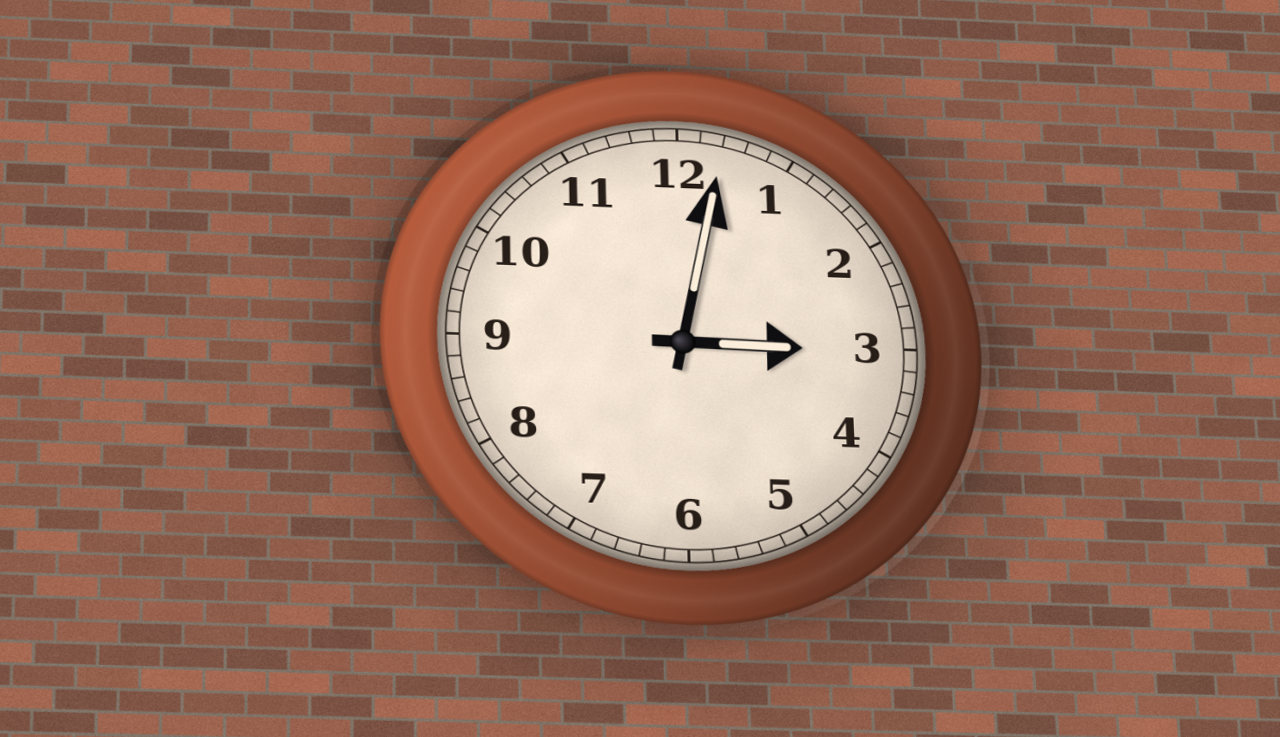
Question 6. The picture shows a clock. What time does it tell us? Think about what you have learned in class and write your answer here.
3:02
